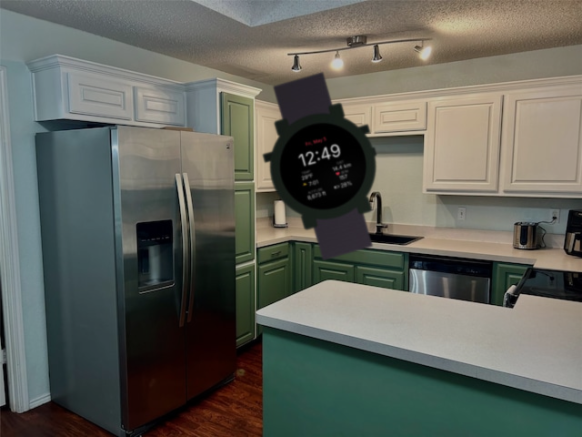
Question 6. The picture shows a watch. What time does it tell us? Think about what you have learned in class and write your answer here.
12:49
